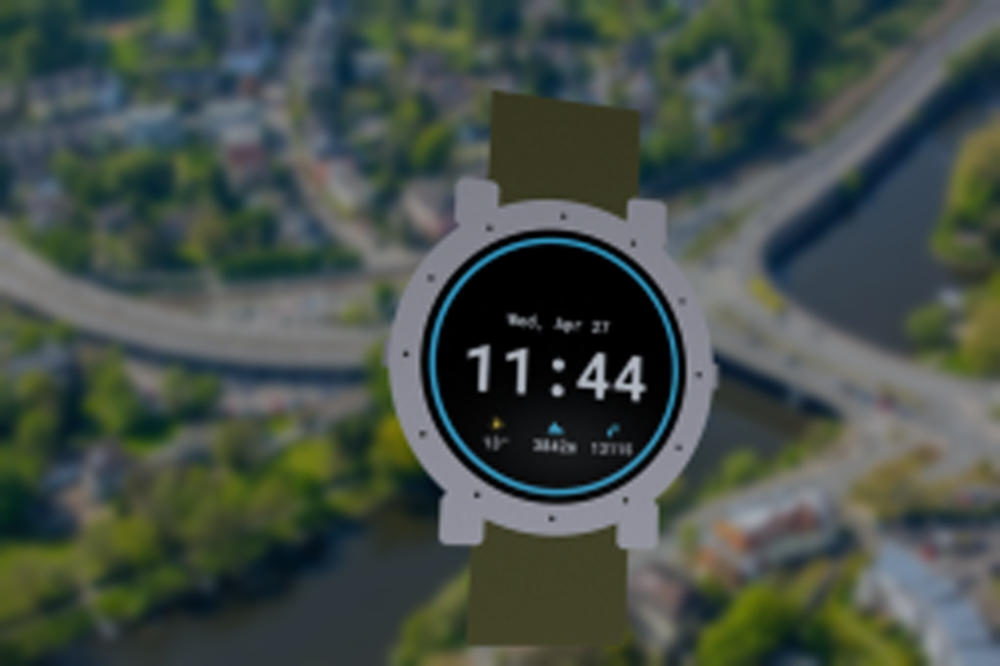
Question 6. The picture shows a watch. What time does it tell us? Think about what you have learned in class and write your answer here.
11:44
